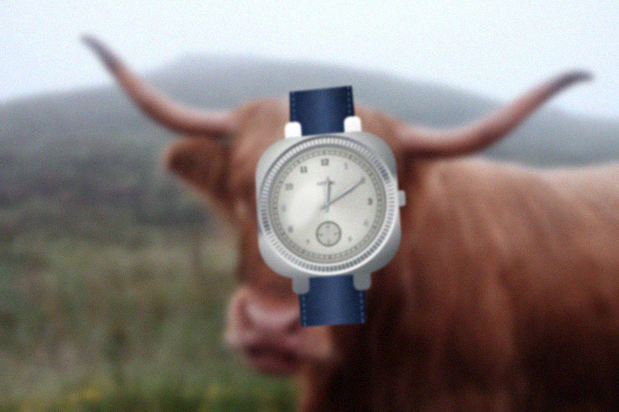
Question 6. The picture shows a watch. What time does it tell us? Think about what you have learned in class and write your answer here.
12:10
